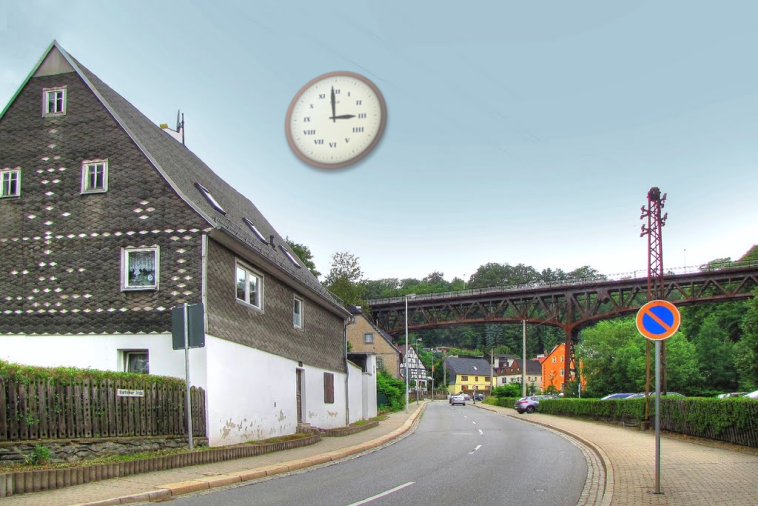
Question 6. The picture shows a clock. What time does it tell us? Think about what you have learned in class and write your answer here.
2:59
